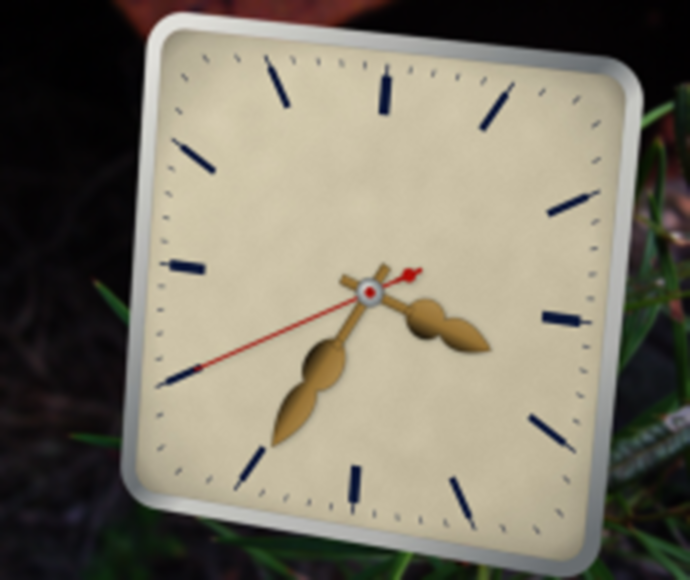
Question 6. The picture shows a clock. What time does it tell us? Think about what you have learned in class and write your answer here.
3:34:40
